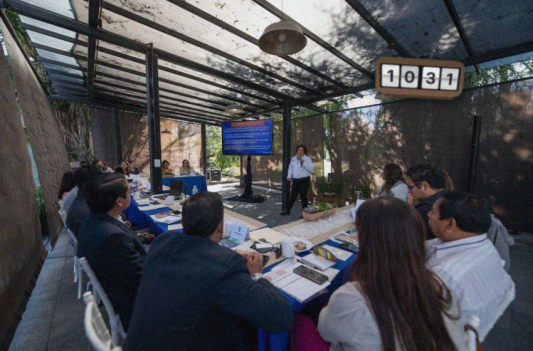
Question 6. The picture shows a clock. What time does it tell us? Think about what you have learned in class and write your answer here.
10:31
